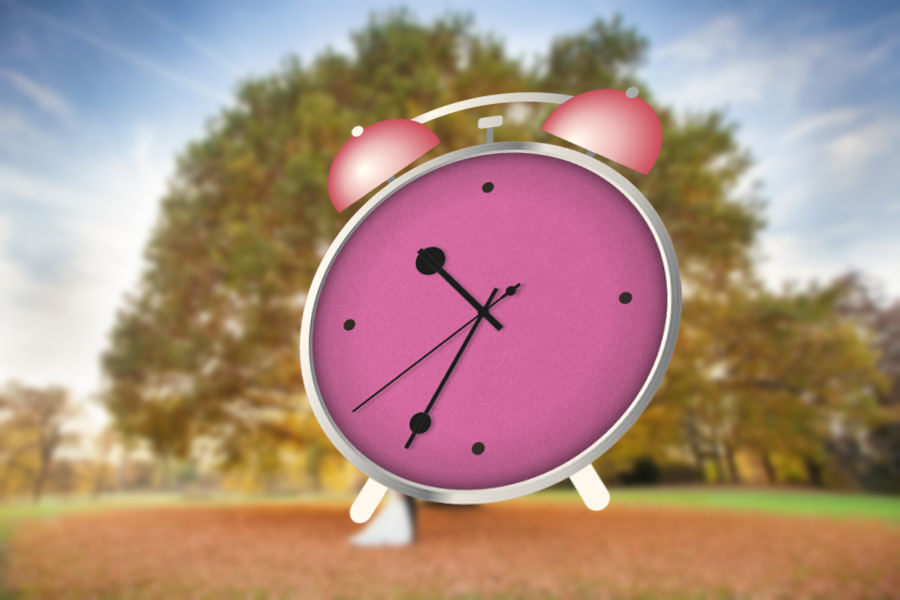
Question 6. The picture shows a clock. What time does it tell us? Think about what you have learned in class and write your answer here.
10:34:39
